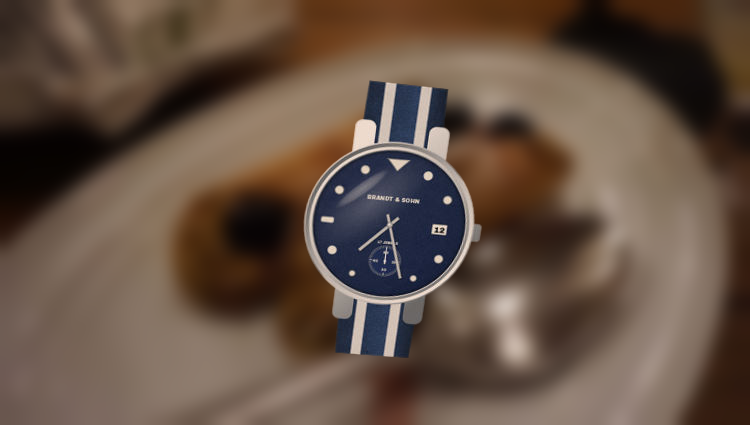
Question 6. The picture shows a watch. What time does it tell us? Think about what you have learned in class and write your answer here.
7:27
